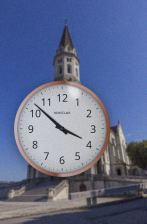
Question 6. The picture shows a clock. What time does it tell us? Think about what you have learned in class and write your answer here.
3:52
